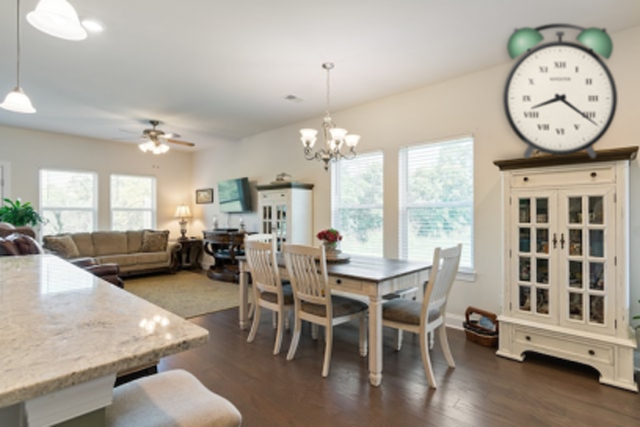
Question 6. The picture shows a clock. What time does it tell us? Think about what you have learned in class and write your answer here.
8:21
